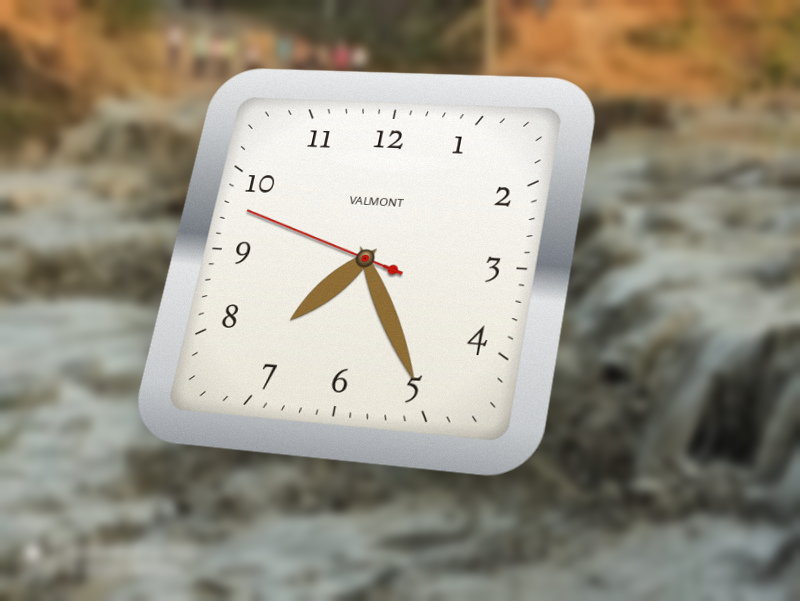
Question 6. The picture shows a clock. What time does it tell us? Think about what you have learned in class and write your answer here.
7:24:48
